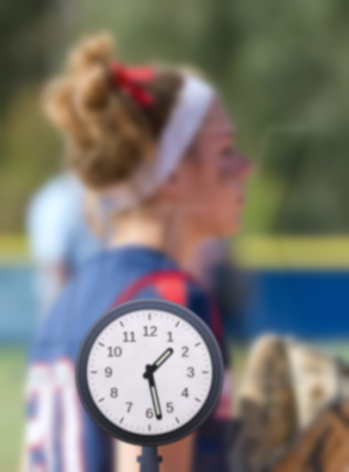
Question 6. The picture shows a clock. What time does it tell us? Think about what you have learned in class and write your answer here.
1:28
